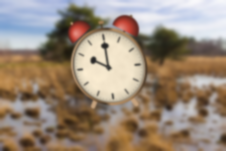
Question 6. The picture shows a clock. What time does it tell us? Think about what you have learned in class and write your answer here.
10:00
